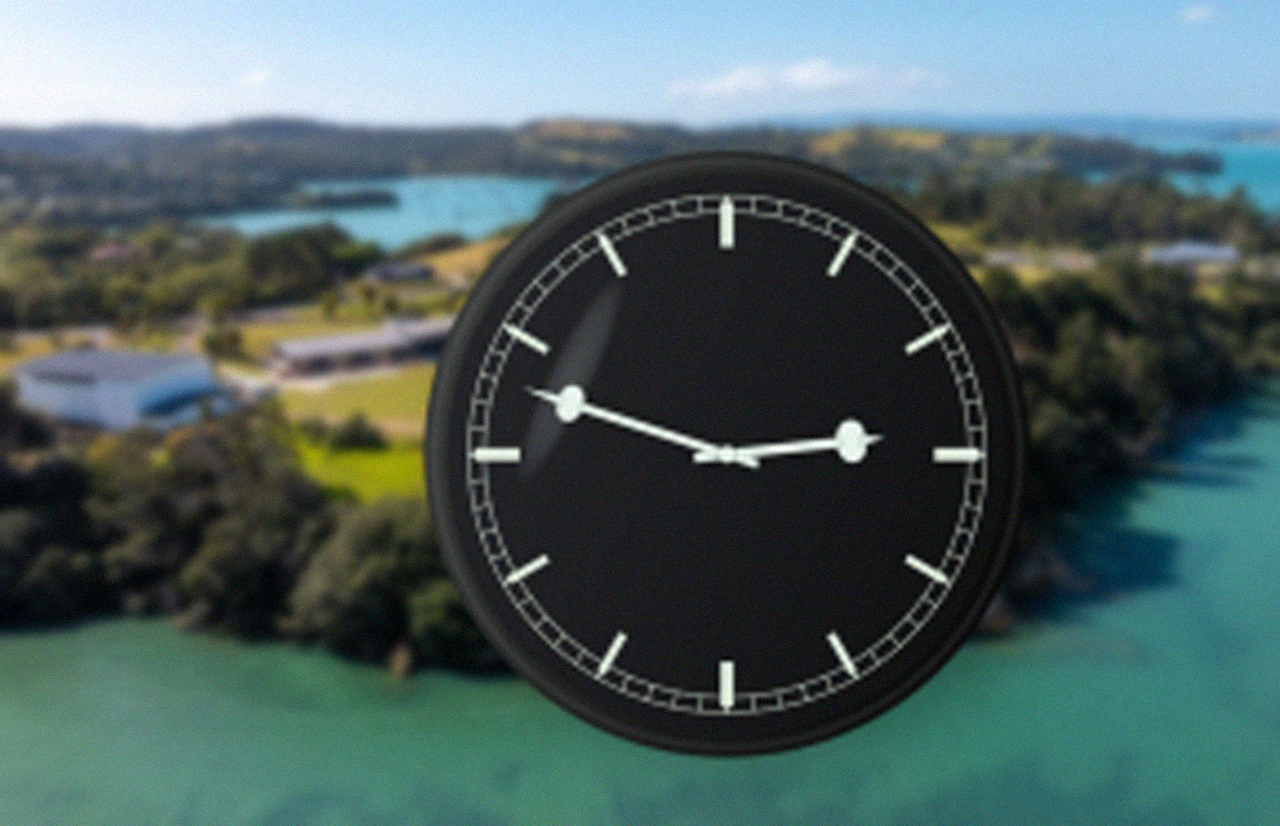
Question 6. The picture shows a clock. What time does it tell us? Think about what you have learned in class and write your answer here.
2:48
